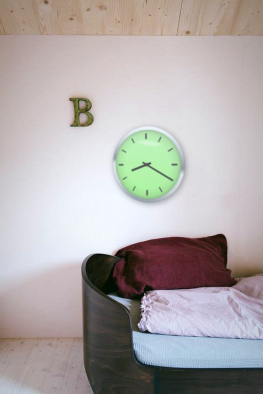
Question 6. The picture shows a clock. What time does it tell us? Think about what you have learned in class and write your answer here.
8:20
